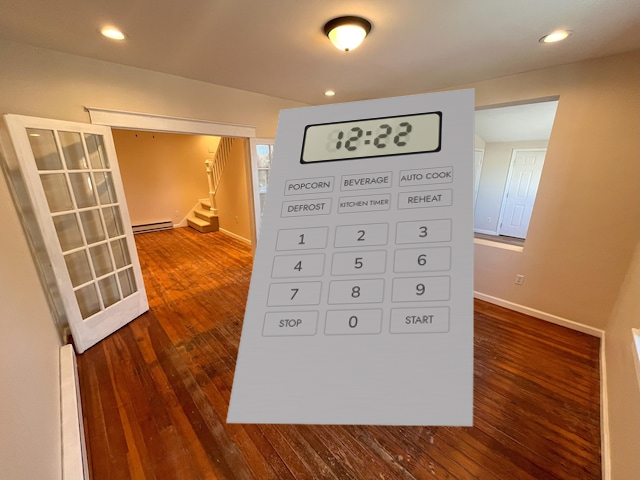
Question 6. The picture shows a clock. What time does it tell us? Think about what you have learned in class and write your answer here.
12:22
